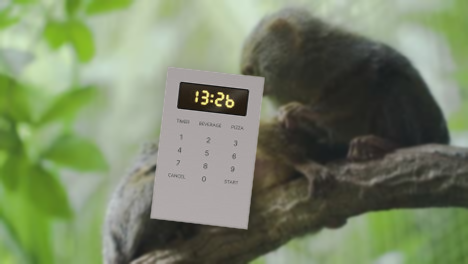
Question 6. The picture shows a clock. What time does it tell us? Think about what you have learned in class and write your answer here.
13:26
